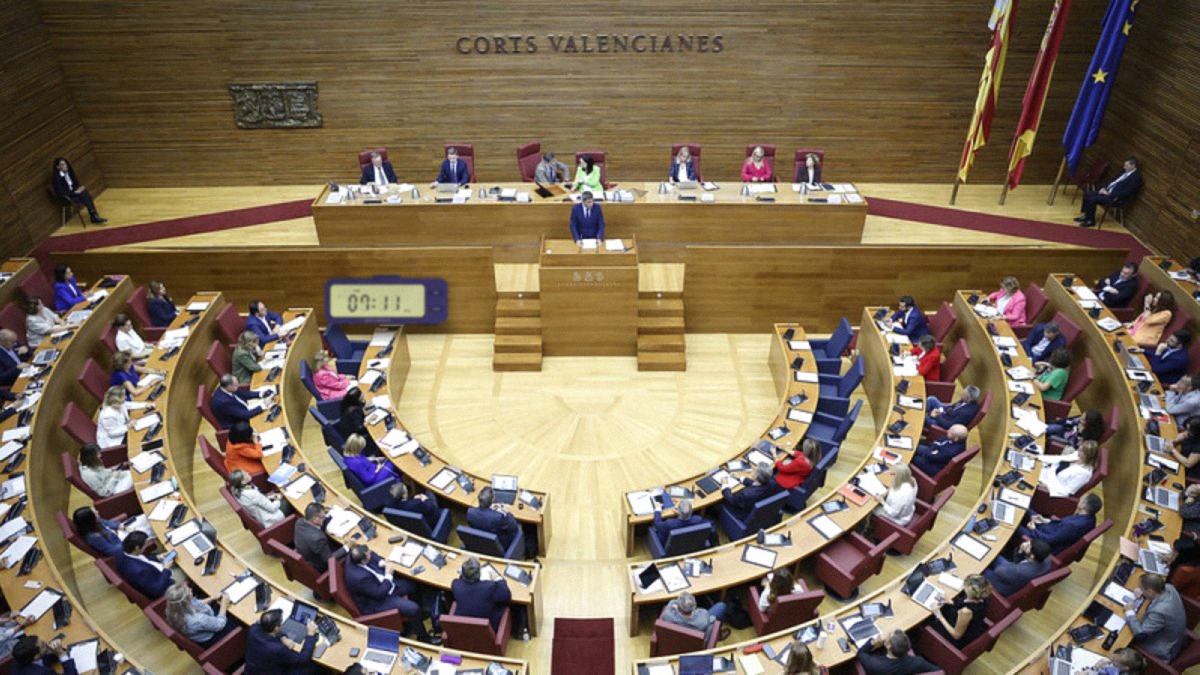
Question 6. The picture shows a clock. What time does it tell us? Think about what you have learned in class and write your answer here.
7:11
